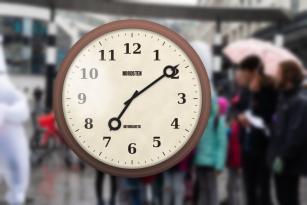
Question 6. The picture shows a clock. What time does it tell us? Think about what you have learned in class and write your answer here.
7:09
